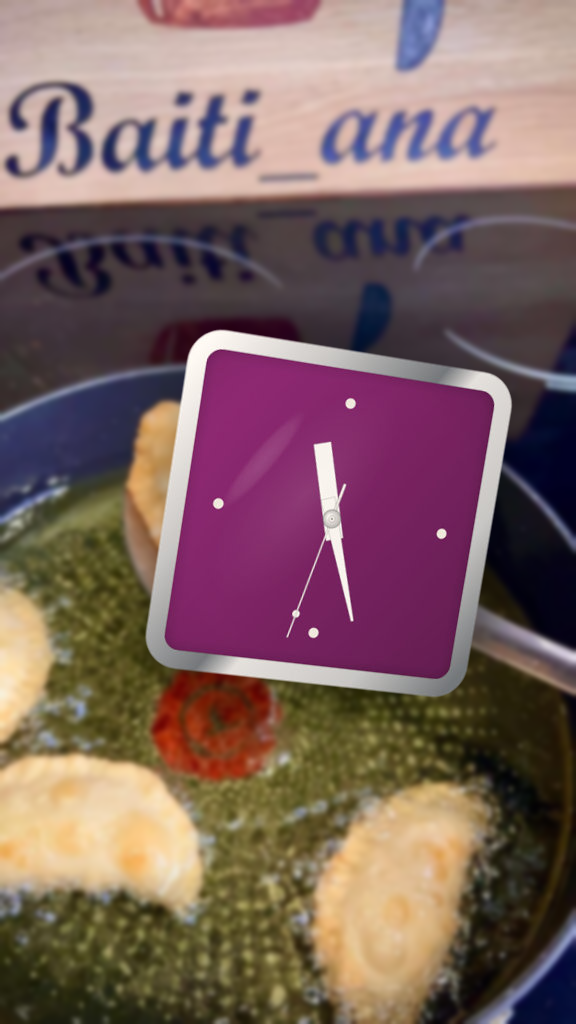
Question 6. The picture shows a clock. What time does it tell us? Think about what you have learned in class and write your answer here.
11:26:32
